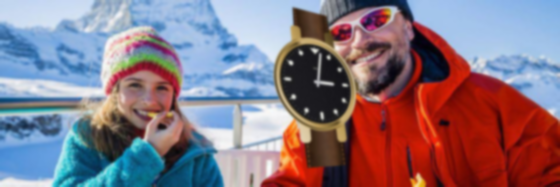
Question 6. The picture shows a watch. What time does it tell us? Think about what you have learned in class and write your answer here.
3:02
